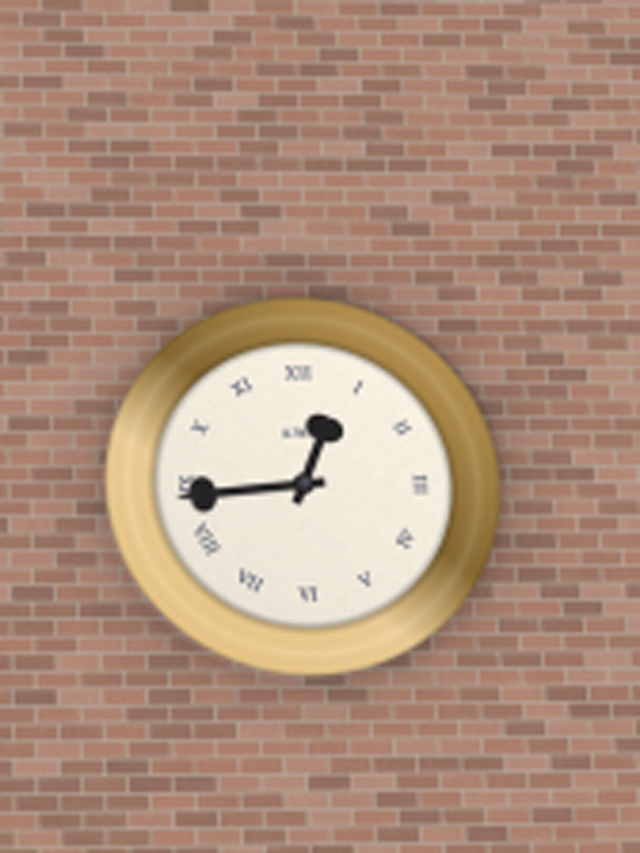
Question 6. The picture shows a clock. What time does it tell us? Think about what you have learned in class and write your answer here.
12:44
